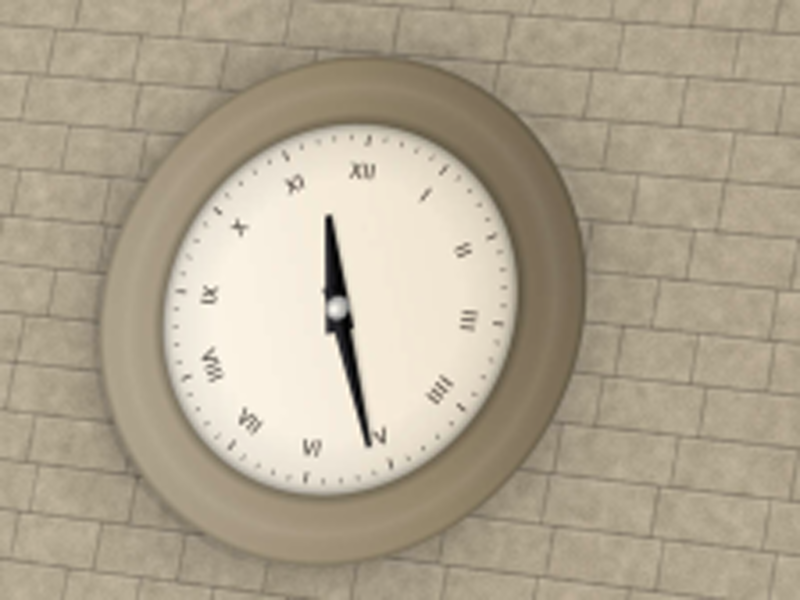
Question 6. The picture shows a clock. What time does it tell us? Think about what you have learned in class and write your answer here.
11:26
